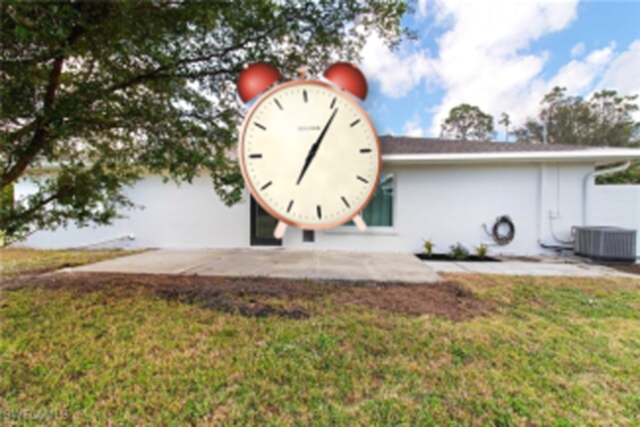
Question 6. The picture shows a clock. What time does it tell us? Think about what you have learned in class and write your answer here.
7:06
